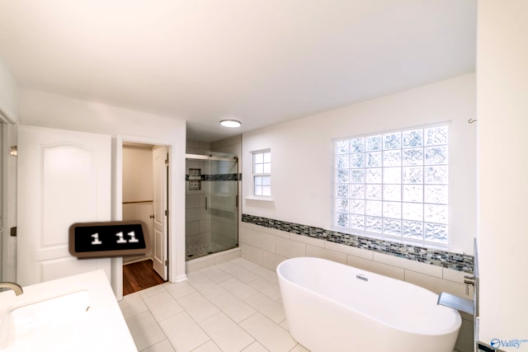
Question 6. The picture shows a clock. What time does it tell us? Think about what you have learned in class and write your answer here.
1:11
